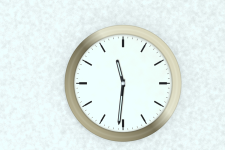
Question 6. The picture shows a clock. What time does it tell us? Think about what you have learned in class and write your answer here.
11:31
